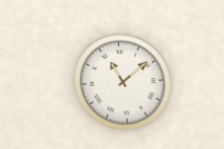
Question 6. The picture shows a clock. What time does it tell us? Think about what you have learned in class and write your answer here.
11:09
